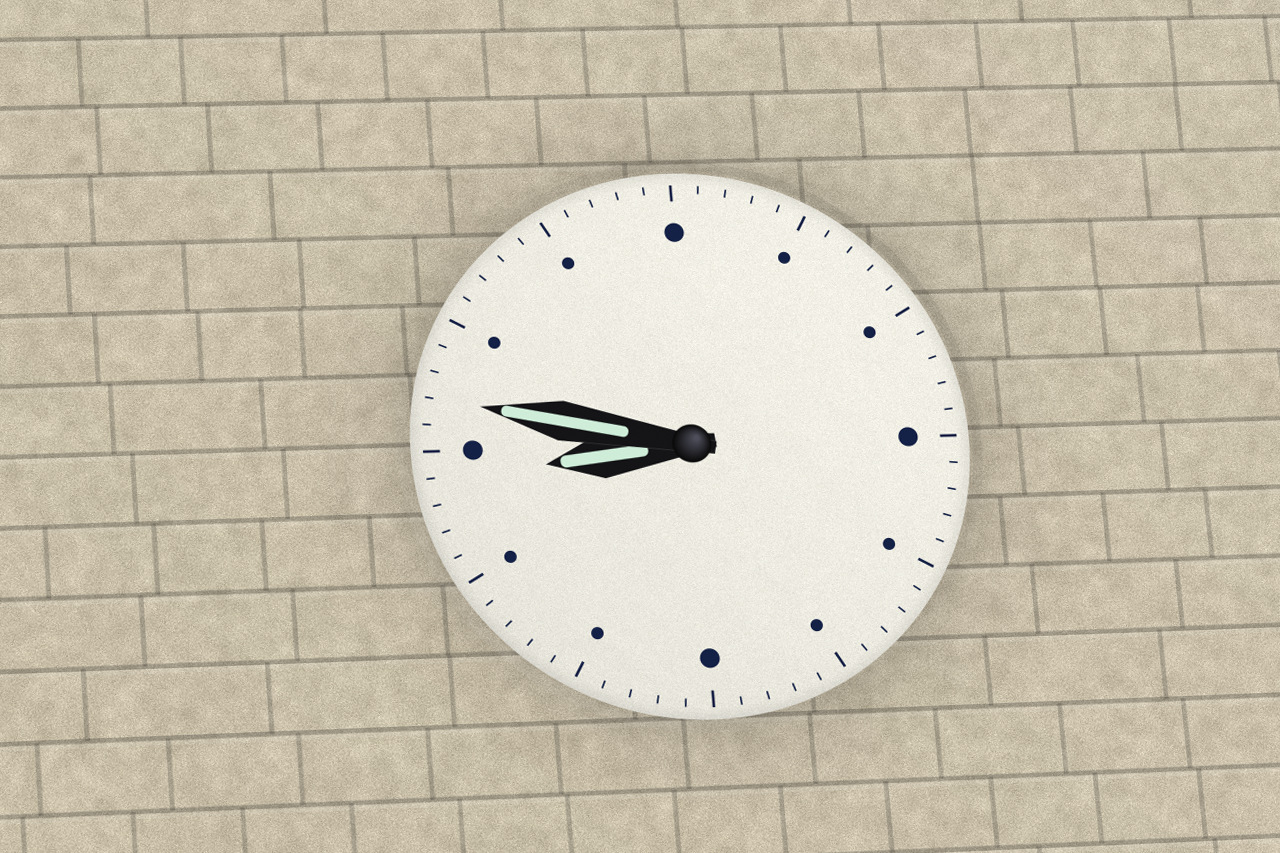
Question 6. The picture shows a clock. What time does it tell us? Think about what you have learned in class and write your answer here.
8:47
